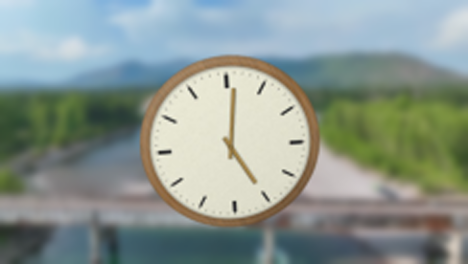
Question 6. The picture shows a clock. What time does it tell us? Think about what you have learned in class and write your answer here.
5:01
